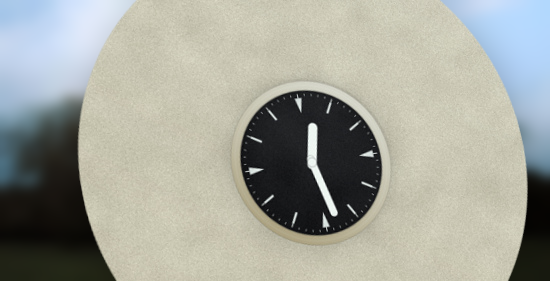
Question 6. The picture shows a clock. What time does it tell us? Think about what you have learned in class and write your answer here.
12:28
